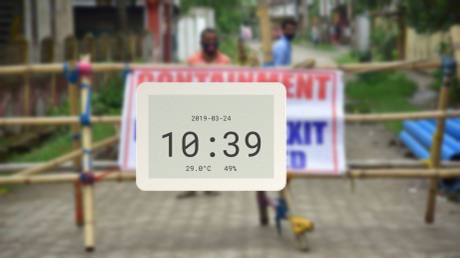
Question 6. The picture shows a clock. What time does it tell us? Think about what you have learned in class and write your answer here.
10:39
